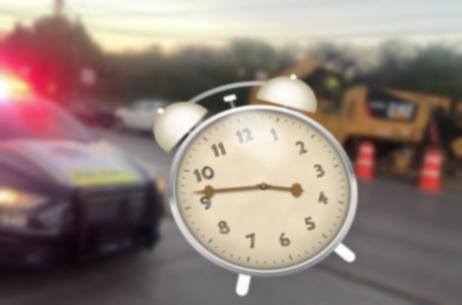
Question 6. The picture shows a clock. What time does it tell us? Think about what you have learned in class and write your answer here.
3:47
